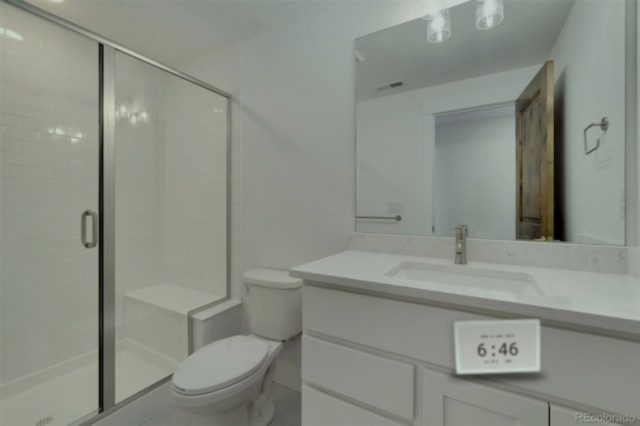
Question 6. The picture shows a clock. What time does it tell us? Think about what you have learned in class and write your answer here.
6:46
